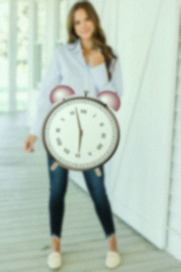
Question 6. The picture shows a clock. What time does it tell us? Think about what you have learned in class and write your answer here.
5:57
